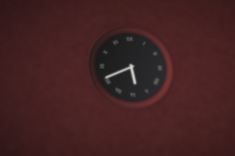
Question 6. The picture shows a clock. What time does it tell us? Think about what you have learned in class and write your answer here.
5:41
